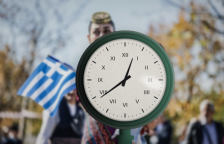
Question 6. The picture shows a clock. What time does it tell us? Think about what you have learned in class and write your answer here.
12:39
